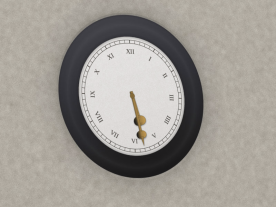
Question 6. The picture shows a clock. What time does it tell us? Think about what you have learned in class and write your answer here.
5:28
